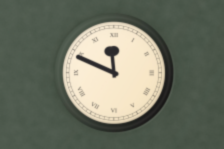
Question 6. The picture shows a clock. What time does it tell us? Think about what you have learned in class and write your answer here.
11:49
